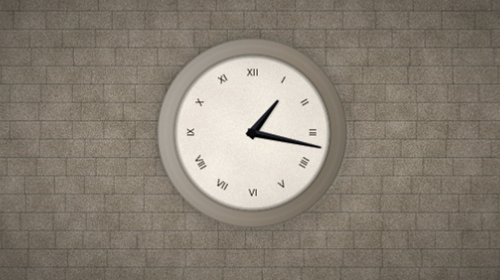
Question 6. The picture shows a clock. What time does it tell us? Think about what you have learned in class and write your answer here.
1:17
